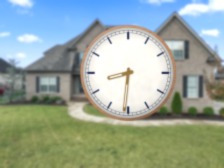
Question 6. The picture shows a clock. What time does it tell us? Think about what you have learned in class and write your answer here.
8:31
